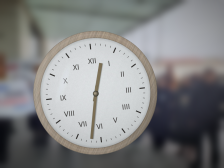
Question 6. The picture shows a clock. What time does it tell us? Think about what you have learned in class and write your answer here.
12:32
